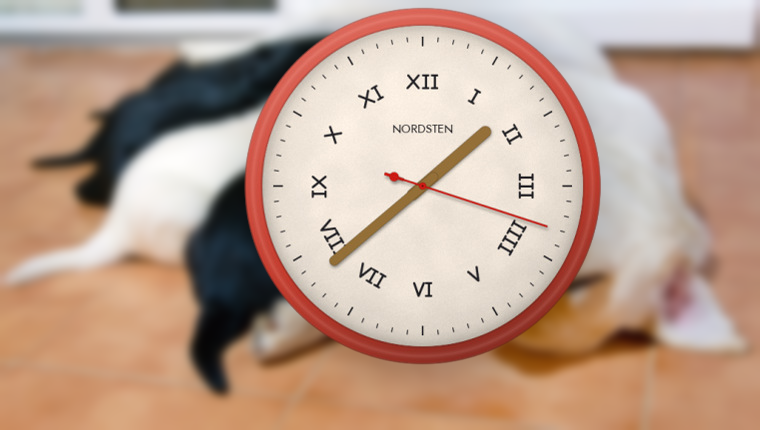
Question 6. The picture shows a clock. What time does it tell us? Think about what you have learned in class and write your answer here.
1:38:18
